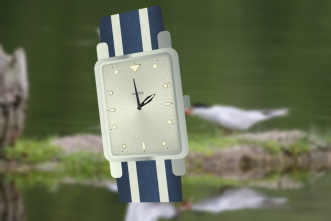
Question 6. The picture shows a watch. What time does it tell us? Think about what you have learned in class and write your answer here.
1:59
